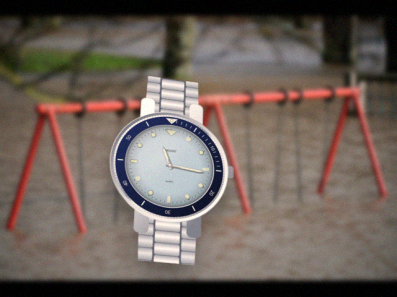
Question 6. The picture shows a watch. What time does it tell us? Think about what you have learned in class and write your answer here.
11:16
